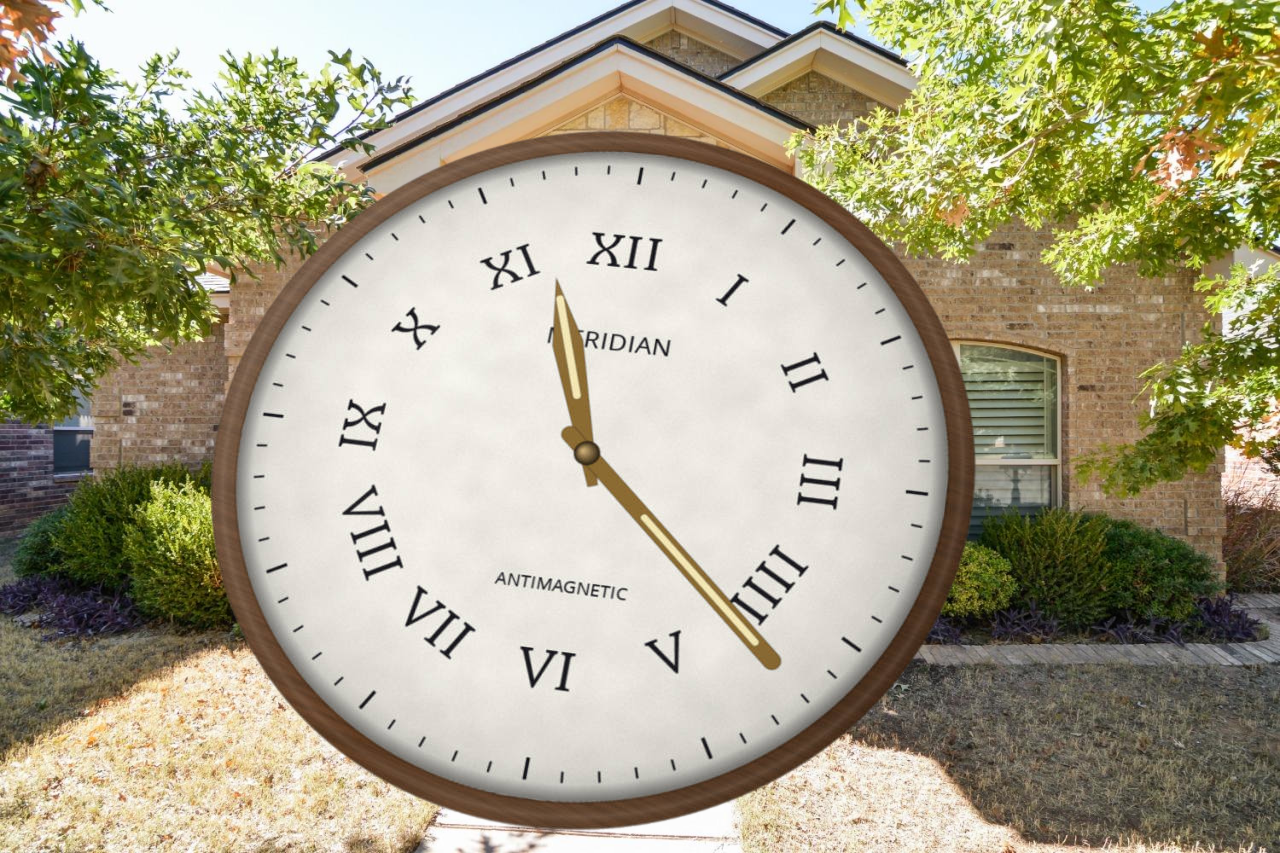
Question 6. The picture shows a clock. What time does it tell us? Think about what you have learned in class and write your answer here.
11:22
